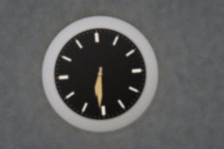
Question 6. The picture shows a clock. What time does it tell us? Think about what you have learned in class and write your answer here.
6:31
